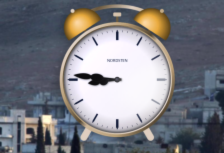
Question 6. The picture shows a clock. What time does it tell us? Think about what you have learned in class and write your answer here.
8:46
